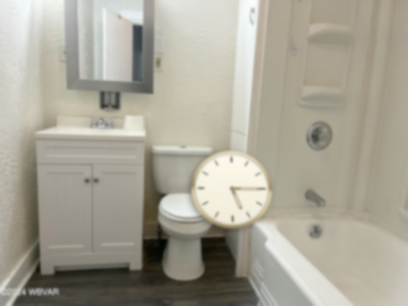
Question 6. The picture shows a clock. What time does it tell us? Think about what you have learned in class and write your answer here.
5:15
